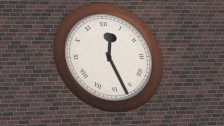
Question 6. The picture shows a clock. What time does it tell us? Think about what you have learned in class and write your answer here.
12:27
